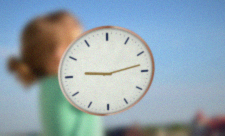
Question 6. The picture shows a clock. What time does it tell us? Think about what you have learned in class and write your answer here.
9:13
